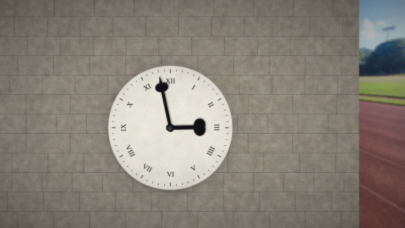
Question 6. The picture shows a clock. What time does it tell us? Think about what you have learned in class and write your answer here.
2:58
